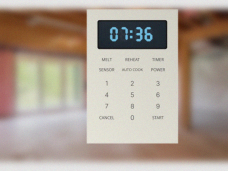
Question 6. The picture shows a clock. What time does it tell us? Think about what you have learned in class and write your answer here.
7:36
